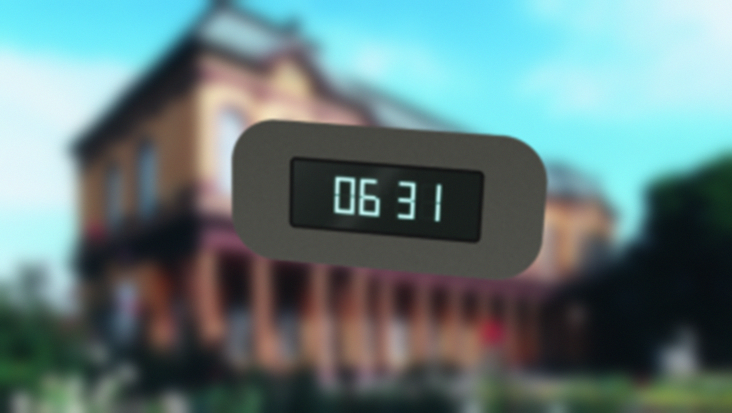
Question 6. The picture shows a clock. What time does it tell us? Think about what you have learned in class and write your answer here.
6:31
